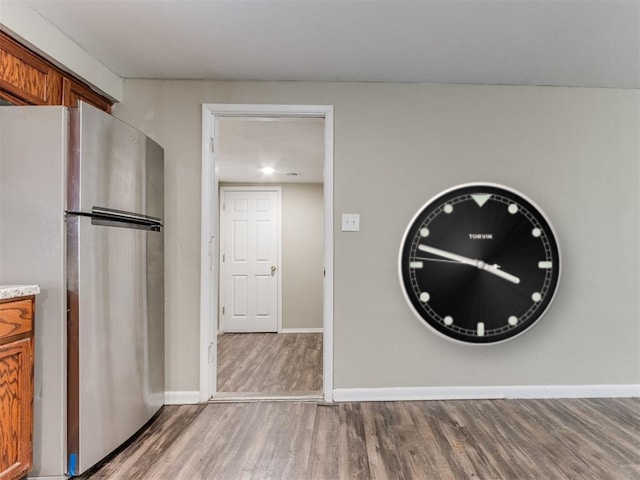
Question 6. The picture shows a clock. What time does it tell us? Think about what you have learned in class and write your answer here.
3:47:46
